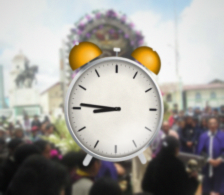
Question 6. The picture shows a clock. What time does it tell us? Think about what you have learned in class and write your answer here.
8:46
